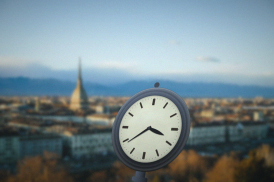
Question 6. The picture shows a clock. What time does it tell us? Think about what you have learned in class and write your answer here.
3:39
